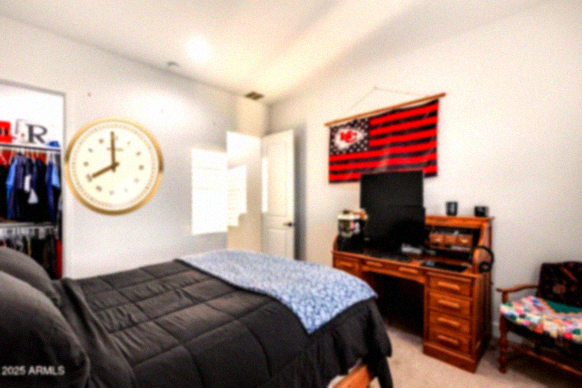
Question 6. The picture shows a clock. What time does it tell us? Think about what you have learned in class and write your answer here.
7:59
